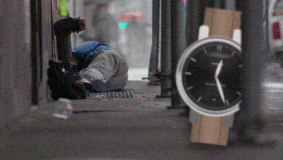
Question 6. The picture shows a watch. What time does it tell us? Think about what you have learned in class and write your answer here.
12:26
